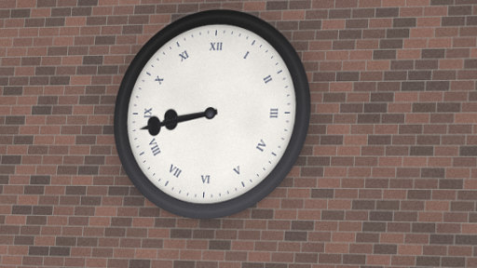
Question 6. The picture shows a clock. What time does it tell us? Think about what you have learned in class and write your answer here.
8:43
